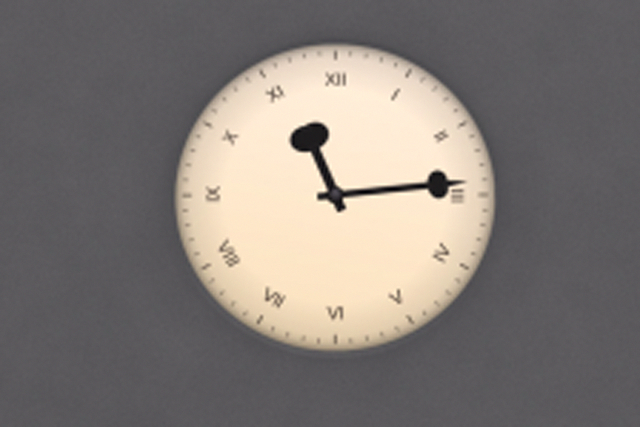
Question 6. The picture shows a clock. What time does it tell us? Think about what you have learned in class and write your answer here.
11:14
